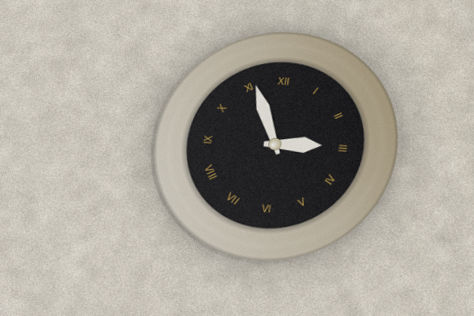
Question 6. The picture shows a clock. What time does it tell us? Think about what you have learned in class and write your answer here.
2:56
